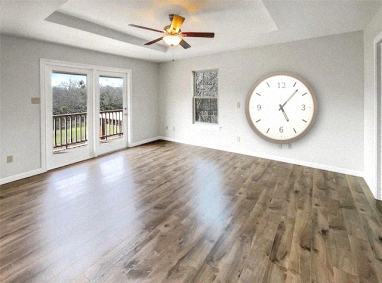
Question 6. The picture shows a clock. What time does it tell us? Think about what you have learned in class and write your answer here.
5:07
